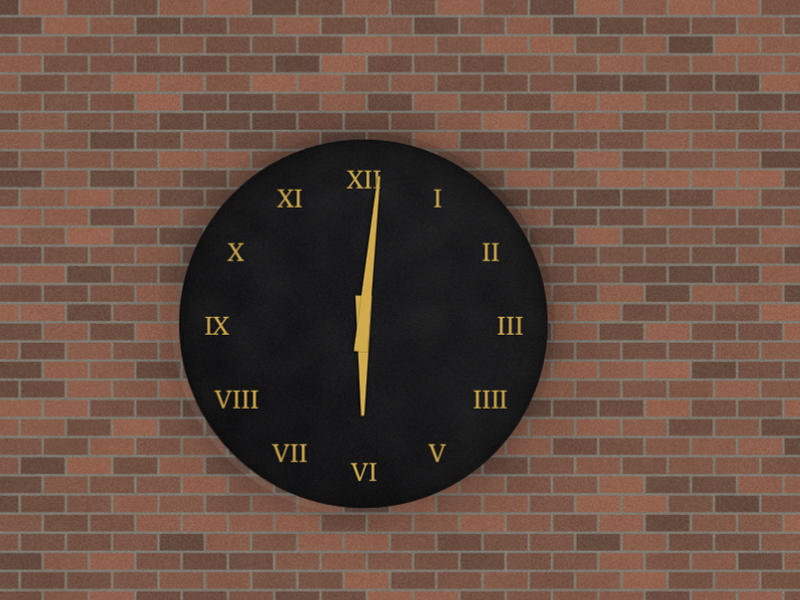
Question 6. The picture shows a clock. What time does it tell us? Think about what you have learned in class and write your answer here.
6:01
